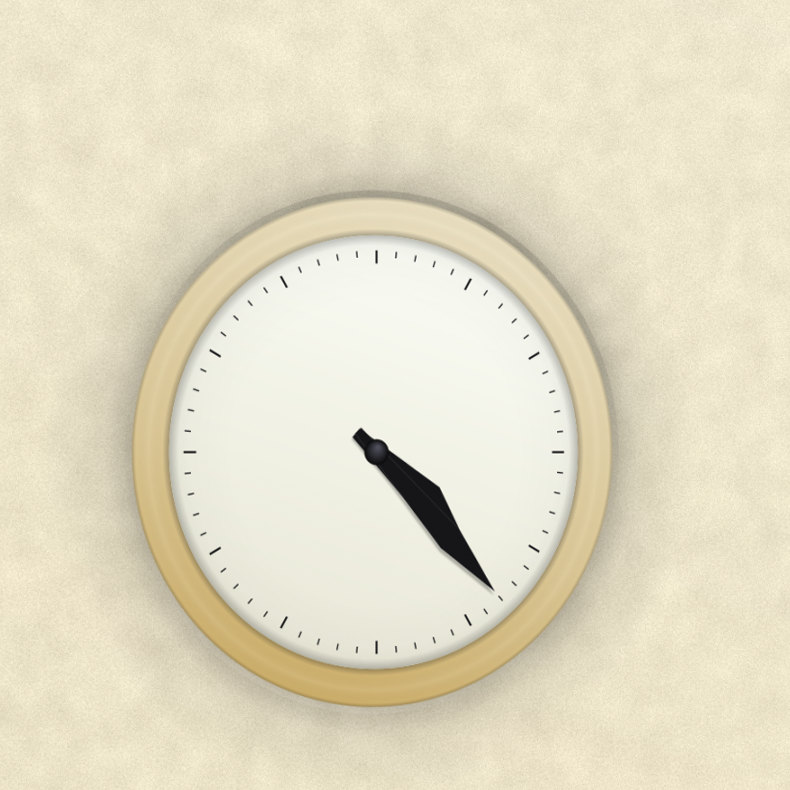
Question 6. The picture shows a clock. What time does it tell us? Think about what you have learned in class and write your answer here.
4:23
